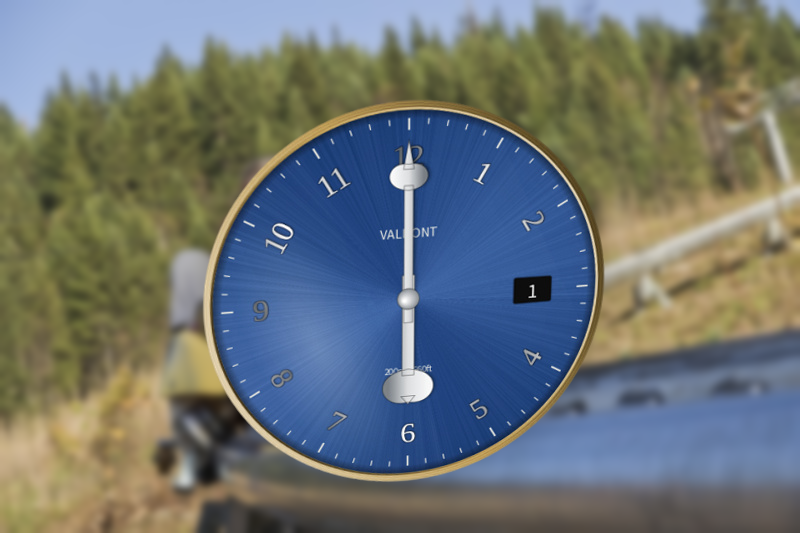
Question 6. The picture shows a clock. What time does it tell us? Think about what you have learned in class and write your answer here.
6:00
